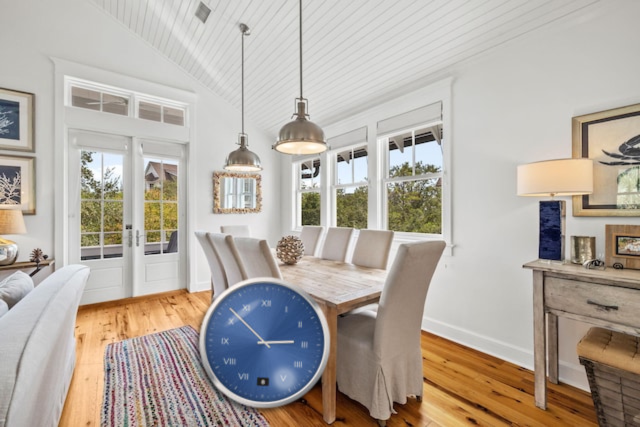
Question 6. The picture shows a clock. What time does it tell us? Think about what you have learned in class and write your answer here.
2:52
